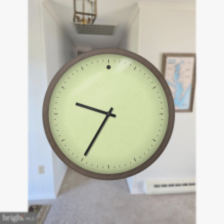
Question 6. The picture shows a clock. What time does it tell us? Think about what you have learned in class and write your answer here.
9:35
